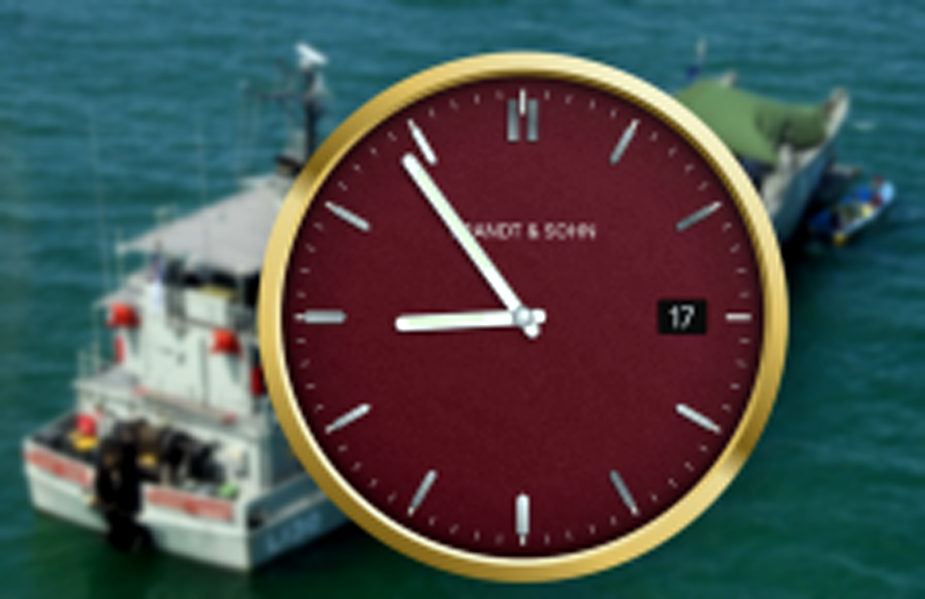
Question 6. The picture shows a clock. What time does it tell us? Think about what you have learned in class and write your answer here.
8:54
